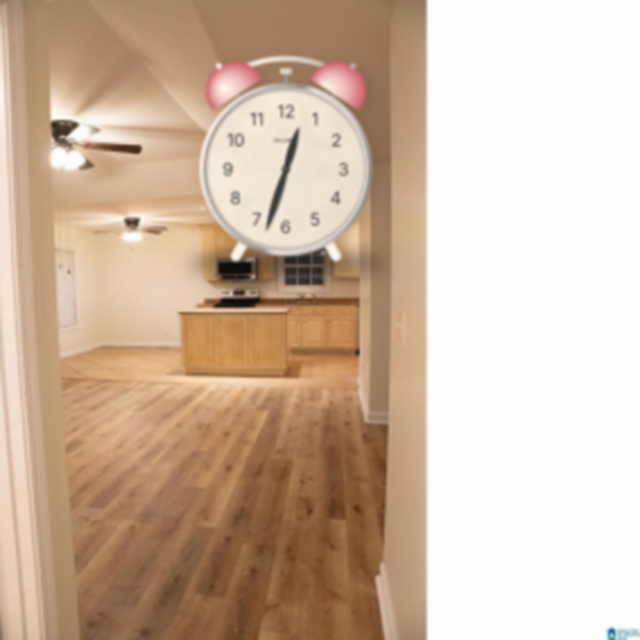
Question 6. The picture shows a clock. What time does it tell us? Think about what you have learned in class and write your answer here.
12:33
